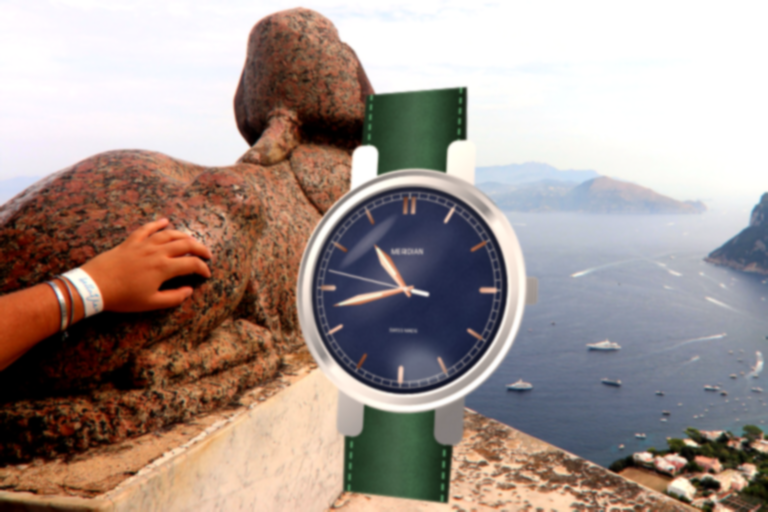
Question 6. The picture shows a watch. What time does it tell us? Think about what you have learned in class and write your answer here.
10:42:47
